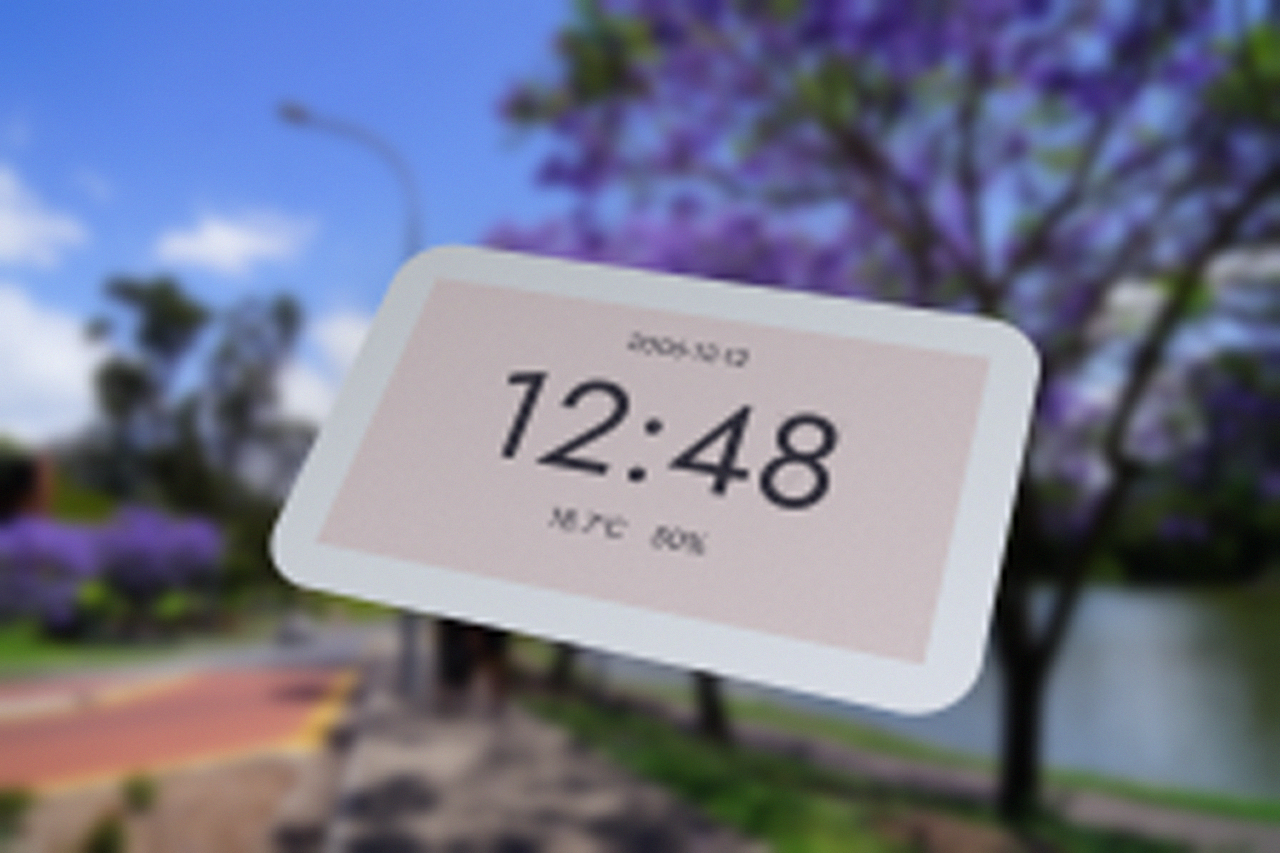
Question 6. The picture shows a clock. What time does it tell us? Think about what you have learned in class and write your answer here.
12:48
